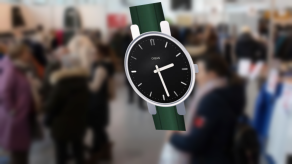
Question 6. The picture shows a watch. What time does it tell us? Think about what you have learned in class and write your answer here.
2:28
